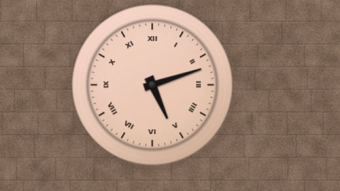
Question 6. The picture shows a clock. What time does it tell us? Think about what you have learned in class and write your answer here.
5:12
